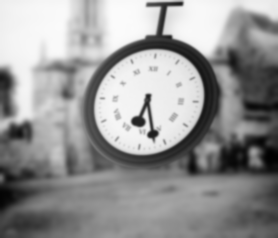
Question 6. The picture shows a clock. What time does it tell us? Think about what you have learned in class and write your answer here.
6:27
